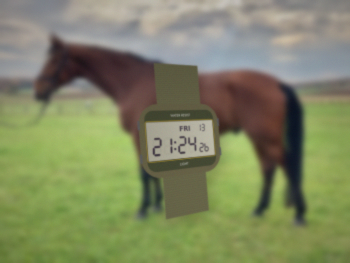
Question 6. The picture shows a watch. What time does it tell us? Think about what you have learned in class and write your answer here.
21:24
